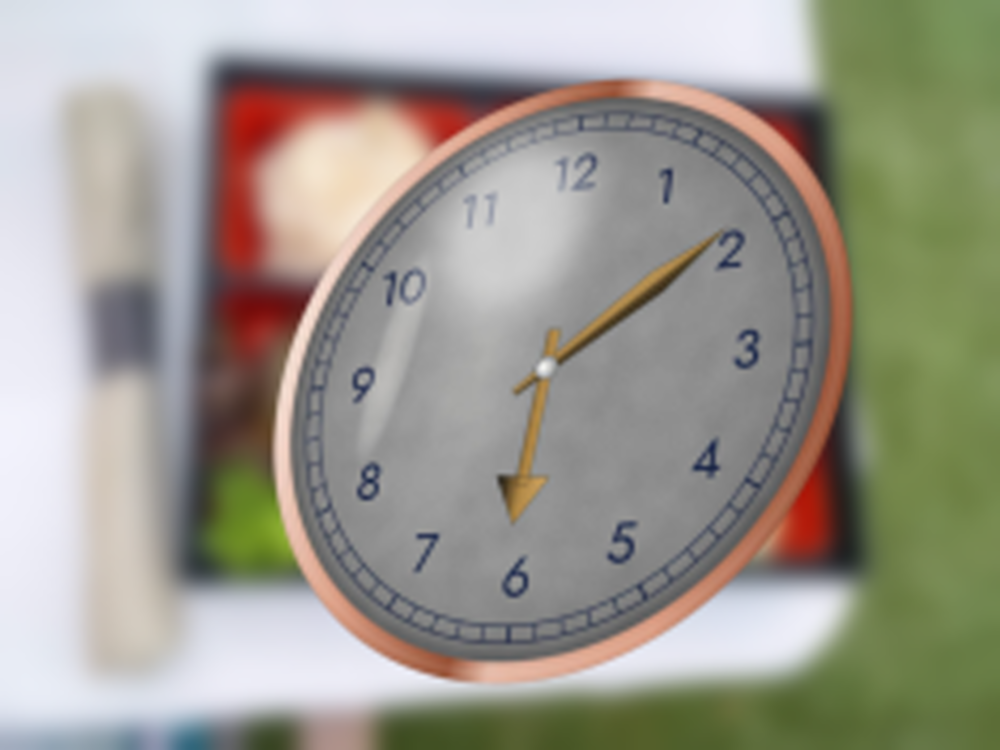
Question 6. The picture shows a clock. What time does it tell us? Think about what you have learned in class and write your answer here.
6:09
